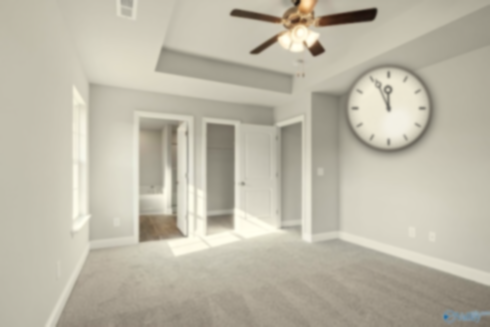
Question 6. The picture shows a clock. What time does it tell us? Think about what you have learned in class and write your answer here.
11:56
